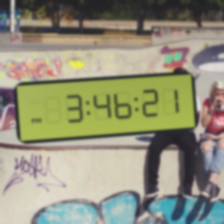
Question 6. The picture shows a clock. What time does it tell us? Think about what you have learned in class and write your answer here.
3:46:21
